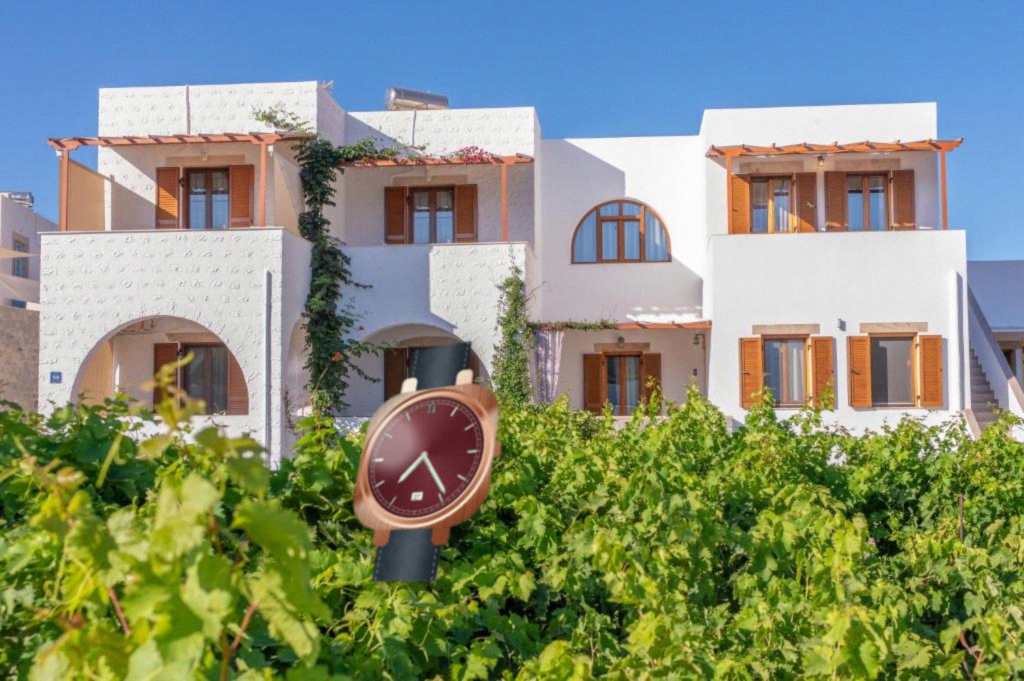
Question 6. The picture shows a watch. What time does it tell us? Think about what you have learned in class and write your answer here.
7:24
